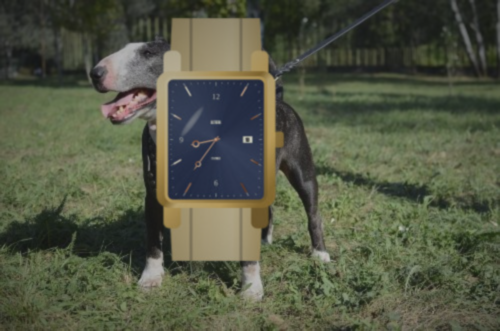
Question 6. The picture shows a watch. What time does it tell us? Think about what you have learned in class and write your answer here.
8:36
